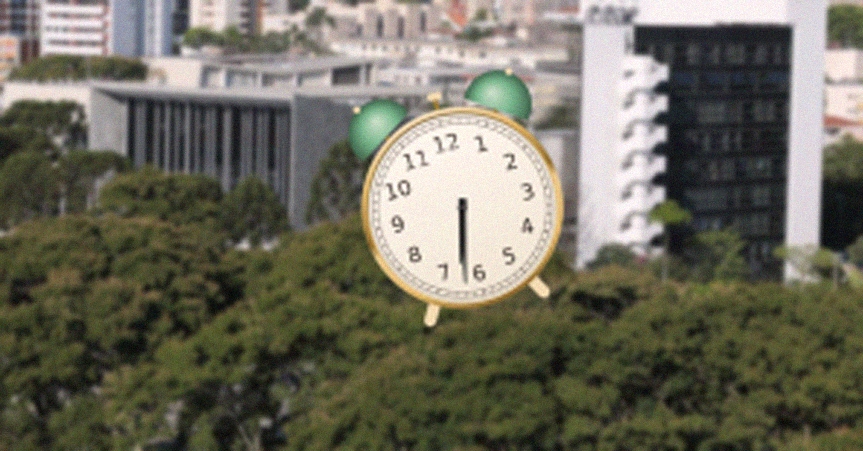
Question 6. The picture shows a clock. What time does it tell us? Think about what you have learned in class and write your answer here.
6:32
